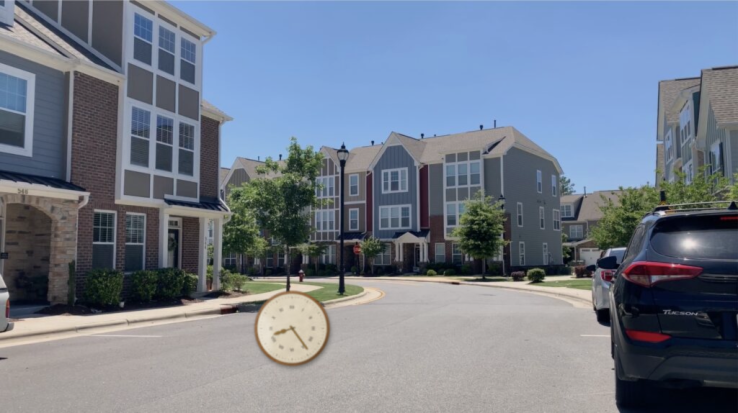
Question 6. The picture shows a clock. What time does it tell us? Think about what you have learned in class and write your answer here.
8:24
